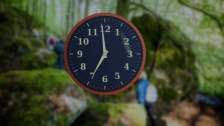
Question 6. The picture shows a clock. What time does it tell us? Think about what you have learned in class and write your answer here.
6:59
